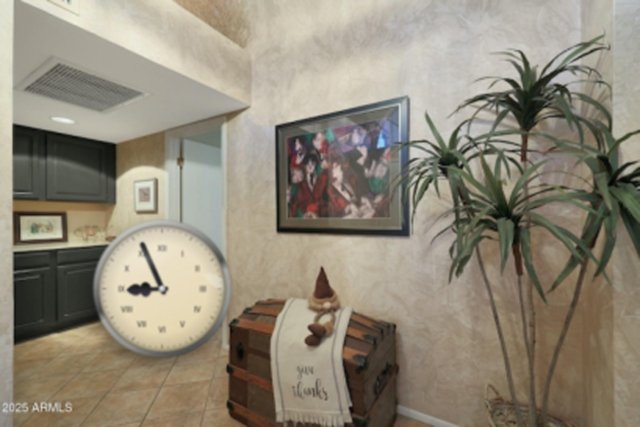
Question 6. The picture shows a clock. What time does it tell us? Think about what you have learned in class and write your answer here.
8:56
